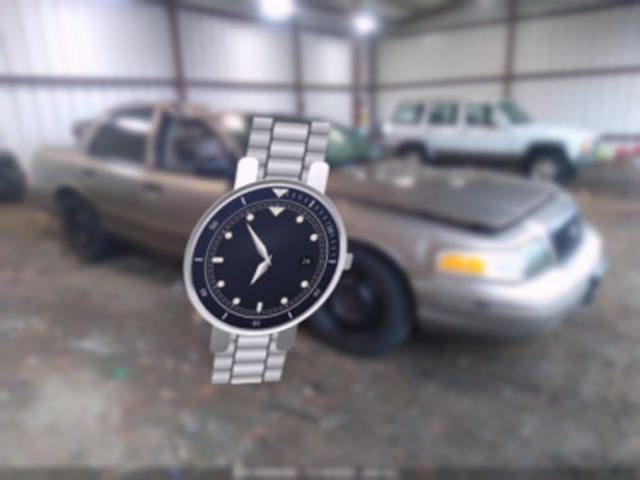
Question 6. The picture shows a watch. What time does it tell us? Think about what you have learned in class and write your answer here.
6:54
